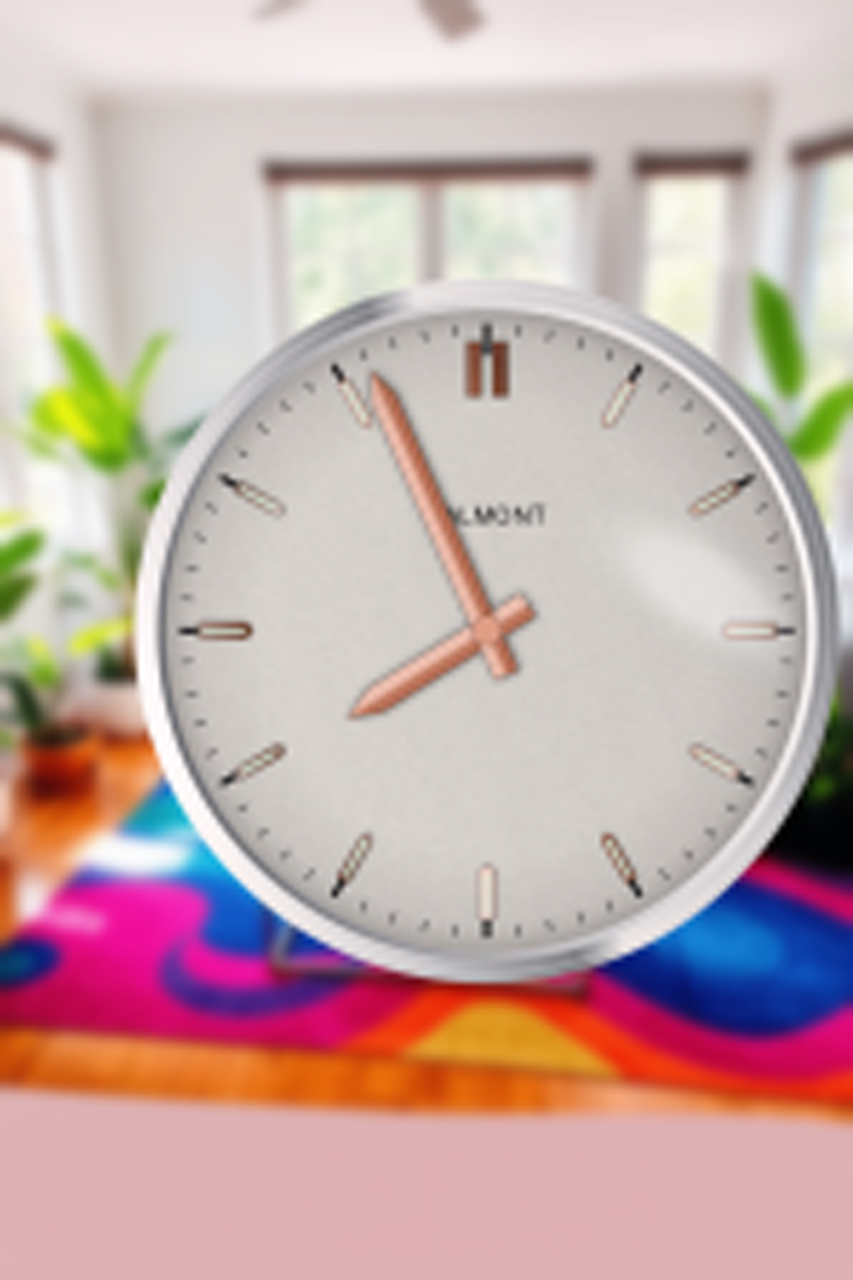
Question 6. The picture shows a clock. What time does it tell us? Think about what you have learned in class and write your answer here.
7:56
